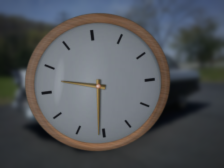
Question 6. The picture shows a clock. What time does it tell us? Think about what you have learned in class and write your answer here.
9:31
